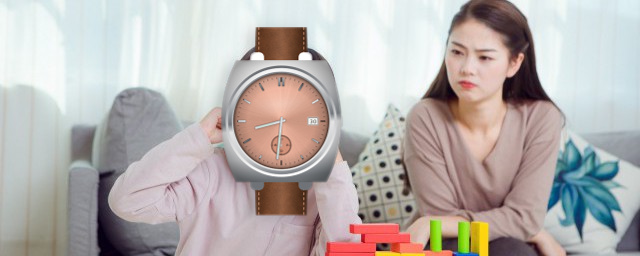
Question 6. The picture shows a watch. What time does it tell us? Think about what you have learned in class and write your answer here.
8:31
